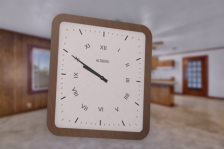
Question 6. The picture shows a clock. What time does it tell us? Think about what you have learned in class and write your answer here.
9:50
